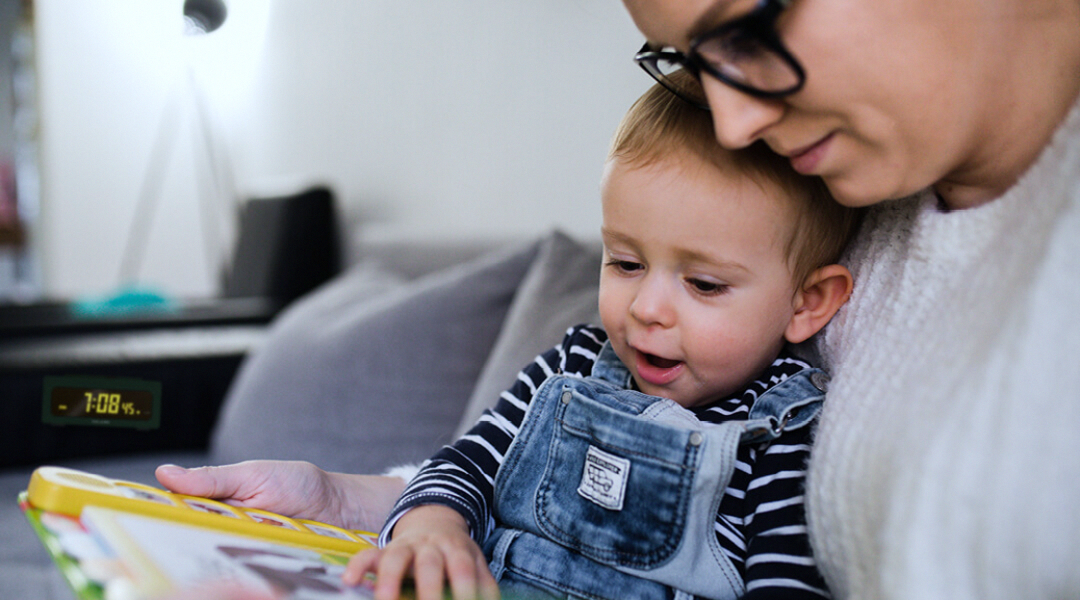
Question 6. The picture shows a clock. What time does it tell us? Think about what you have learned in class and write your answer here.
7:08
